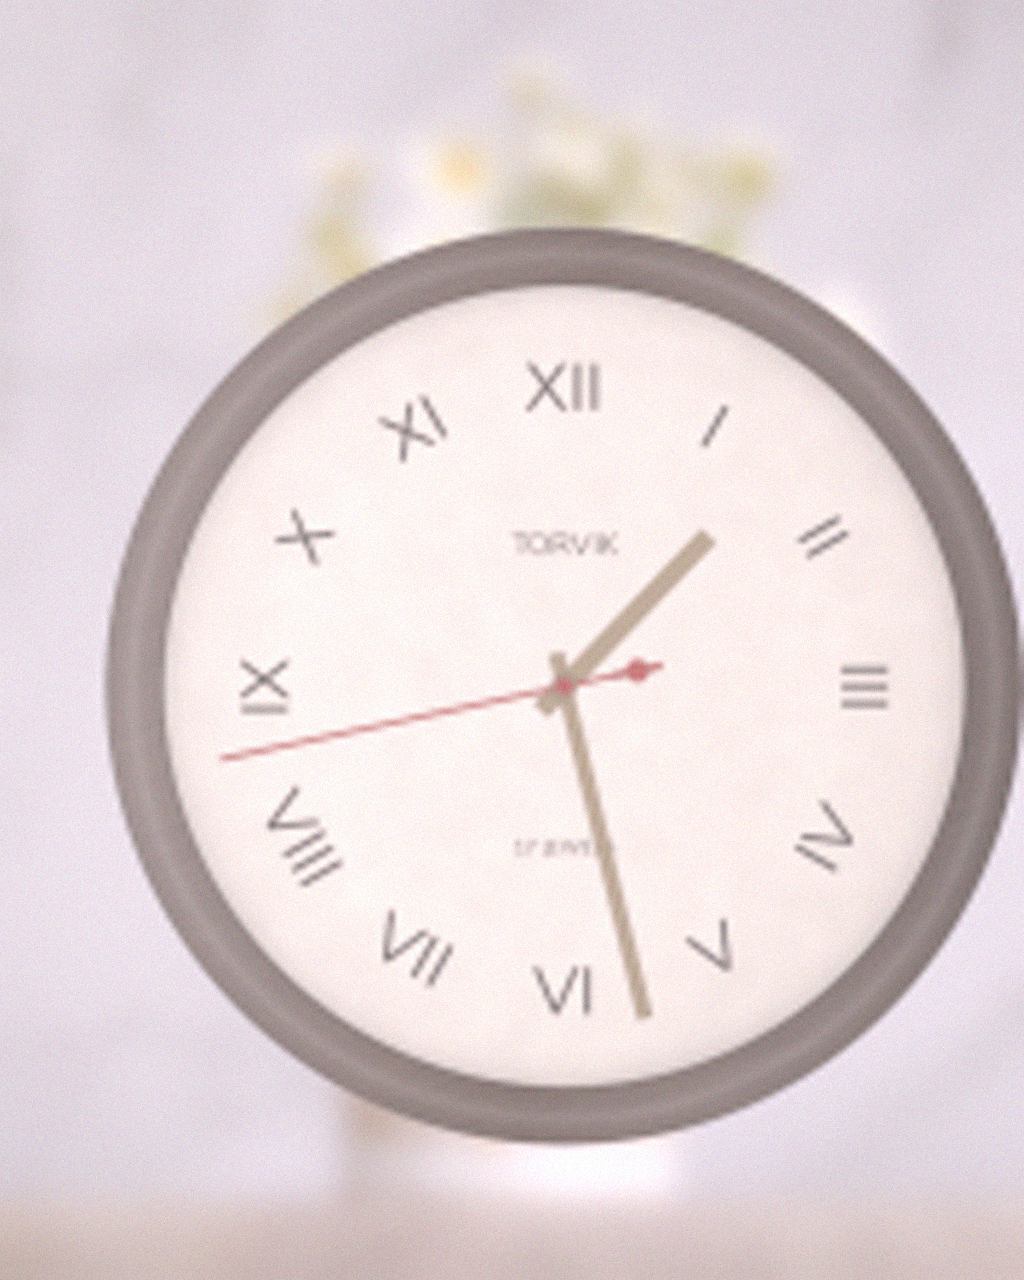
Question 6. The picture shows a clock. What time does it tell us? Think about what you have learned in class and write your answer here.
1:27:43
